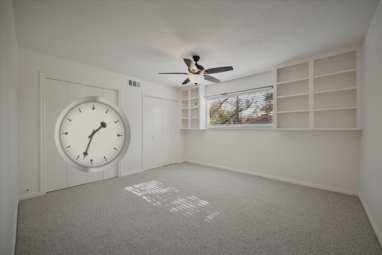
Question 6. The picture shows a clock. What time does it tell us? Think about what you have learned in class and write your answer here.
1:33
